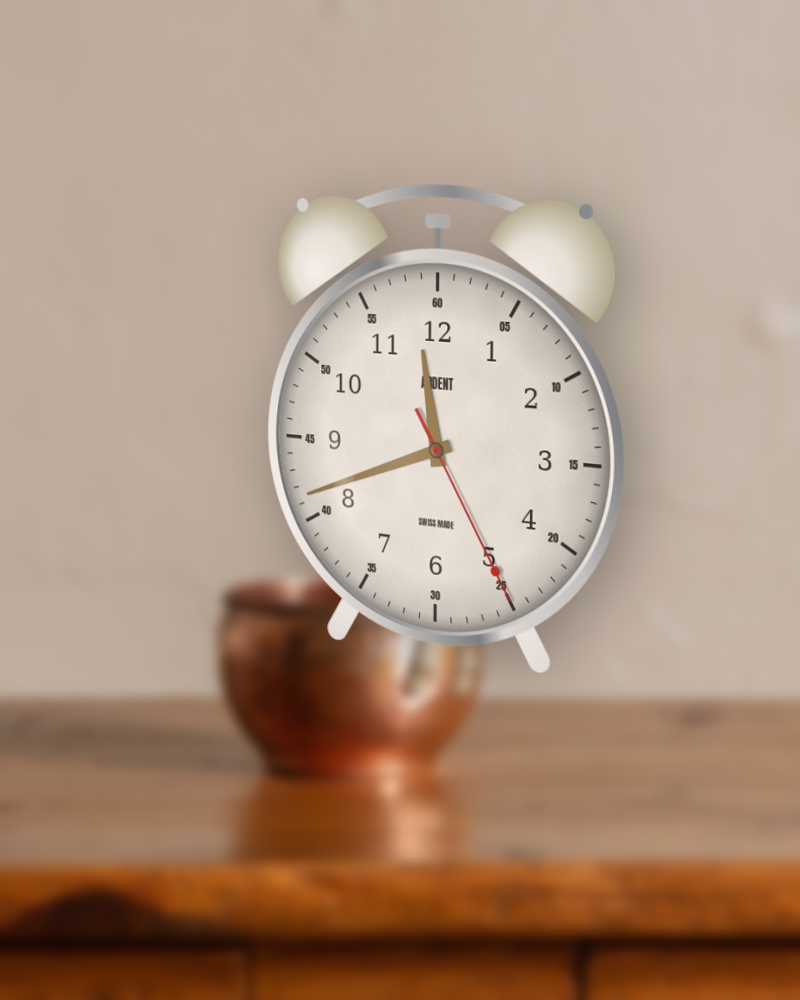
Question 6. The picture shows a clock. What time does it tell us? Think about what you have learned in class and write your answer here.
11:41:25
